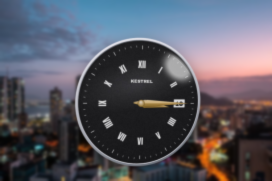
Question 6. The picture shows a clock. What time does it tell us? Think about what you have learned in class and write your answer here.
3:15
